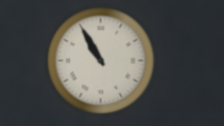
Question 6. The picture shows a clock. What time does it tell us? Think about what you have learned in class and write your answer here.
10:55
